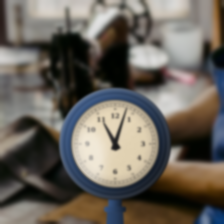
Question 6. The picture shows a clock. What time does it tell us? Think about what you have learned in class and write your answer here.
11:03
